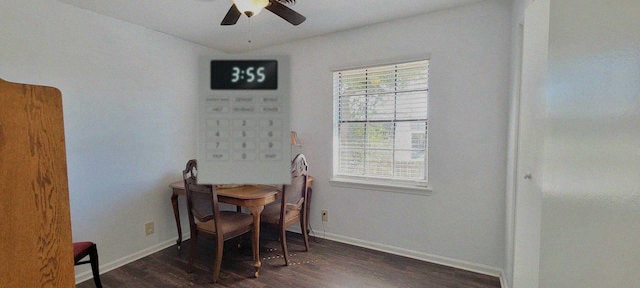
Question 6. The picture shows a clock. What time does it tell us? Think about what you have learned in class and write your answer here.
3:55
